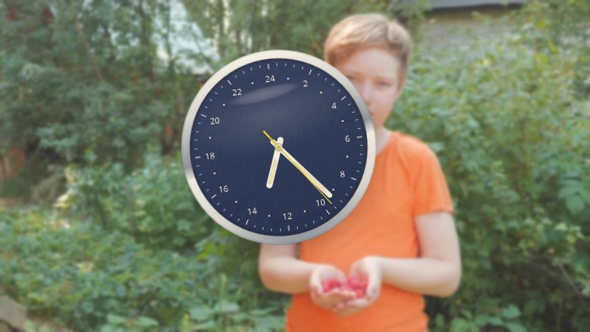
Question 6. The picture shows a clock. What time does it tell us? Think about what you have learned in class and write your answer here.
13:23:24
